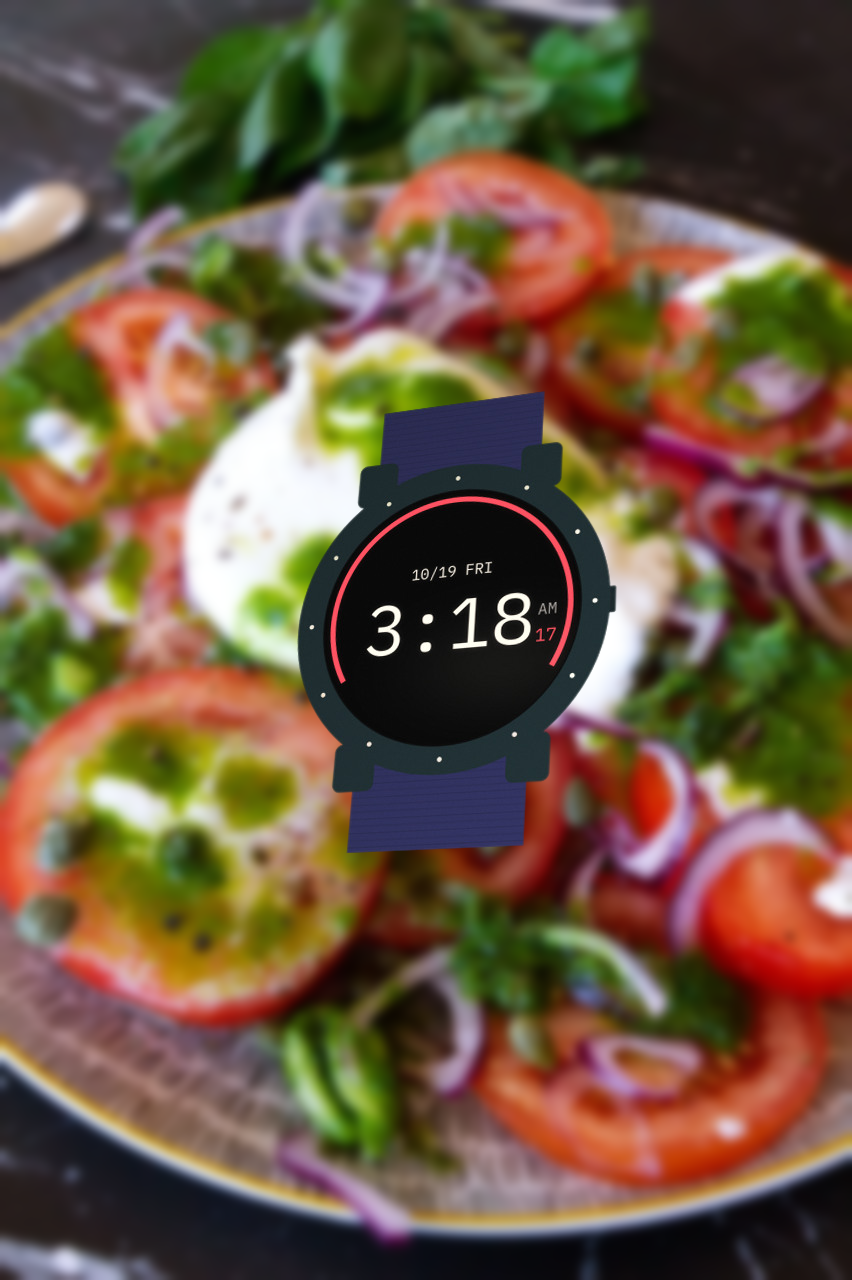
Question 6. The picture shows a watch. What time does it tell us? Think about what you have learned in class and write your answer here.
3:18:17
